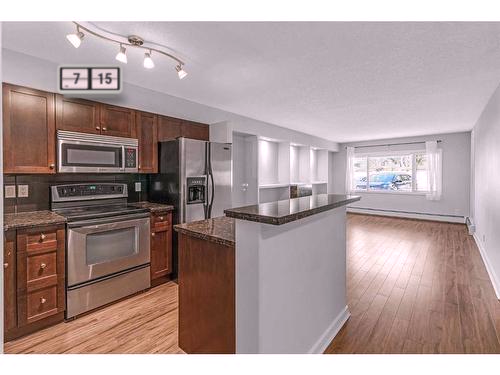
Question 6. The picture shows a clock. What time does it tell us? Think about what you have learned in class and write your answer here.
7:15
